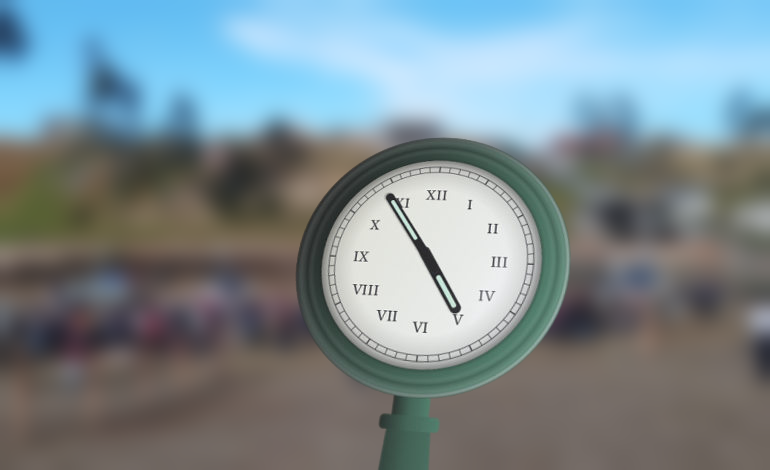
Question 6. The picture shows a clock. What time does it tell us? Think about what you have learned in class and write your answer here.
4:54
